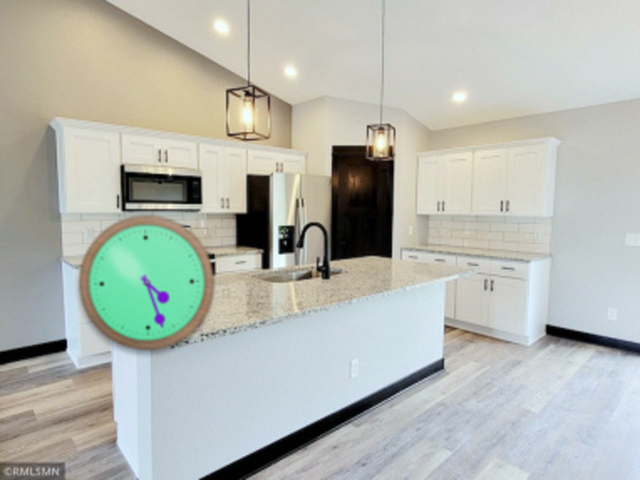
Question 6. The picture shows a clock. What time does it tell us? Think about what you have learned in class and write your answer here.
4:27
